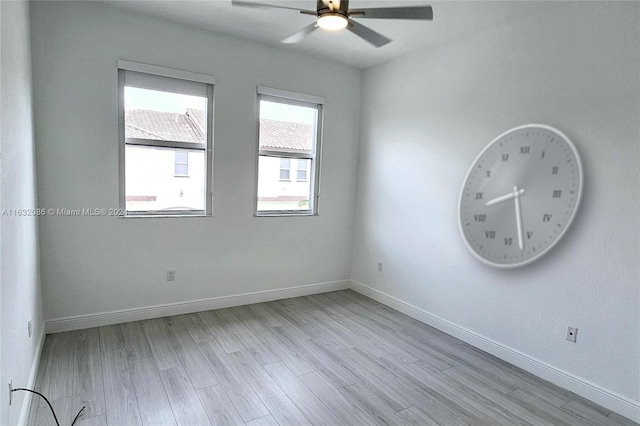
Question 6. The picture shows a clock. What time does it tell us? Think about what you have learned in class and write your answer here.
8:27
